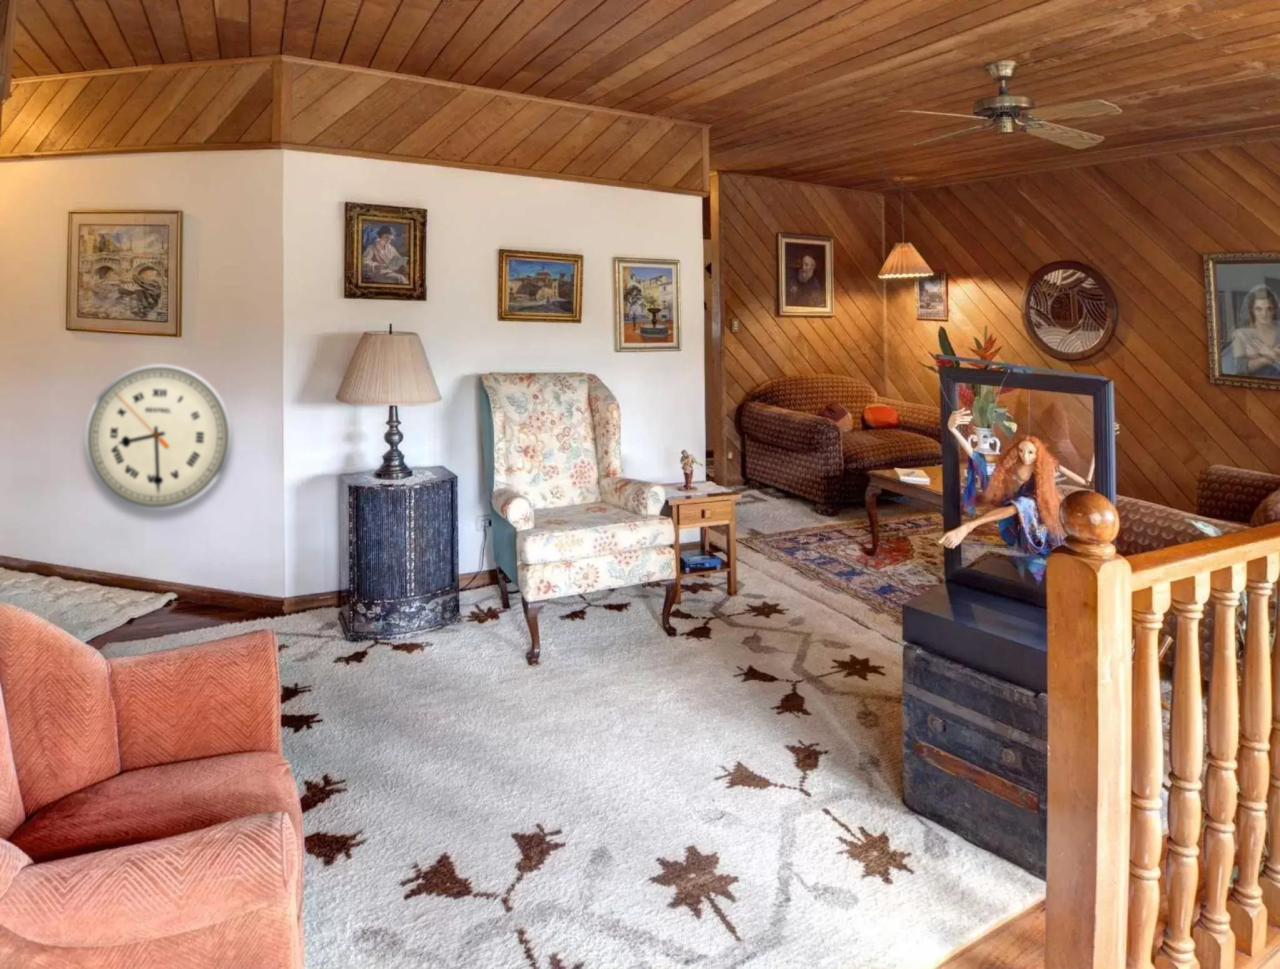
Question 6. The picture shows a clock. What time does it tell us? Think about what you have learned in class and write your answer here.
8:28:52
